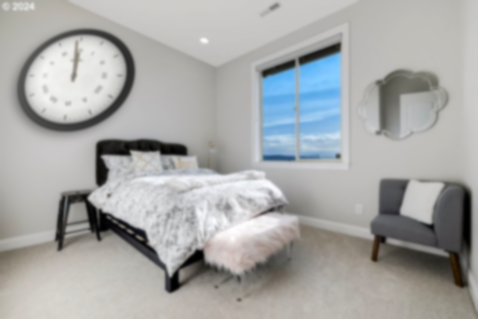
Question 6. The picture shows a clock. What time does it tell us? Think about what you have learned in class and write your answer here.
11:59
